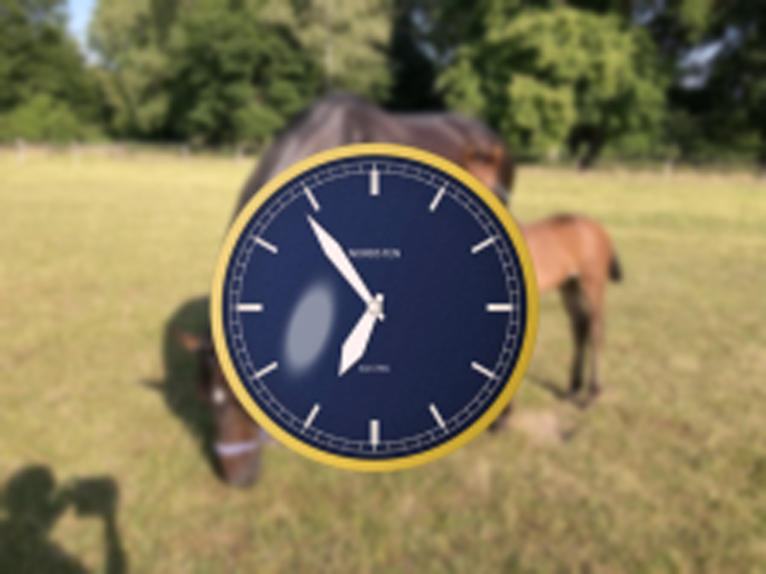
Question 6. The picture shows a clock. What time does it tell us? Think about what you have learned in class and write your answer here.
6:54
